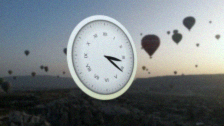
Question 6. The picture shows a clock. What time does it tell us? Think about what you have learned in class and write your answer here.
3:21
